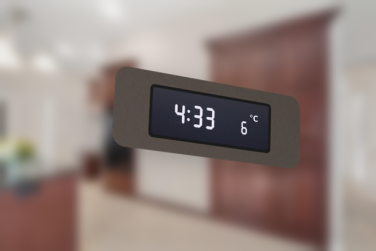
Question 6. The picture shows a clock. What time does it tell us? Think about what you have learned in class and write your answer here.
4:33
